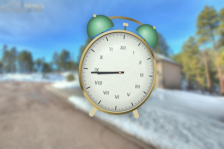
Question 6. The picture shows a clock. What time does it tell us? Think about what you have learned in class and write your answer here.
8:44
